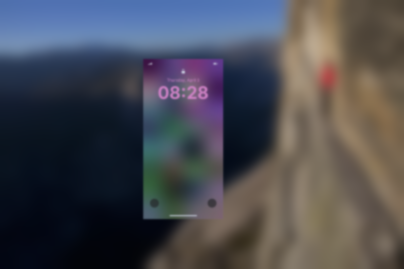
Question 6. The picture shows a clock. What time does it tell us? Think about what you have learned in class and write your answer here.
8:28
